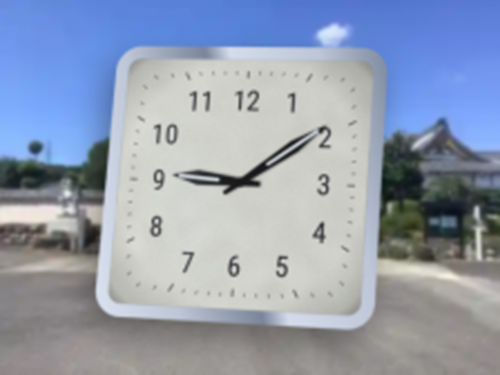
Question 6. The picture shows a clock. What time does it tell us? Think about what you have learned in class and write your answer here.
9:09
